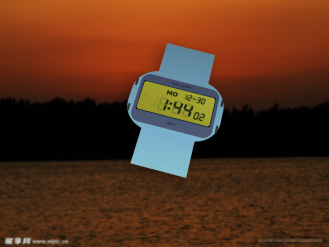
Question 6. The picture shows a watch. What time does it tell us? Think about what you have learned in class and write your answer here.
1:44:02
